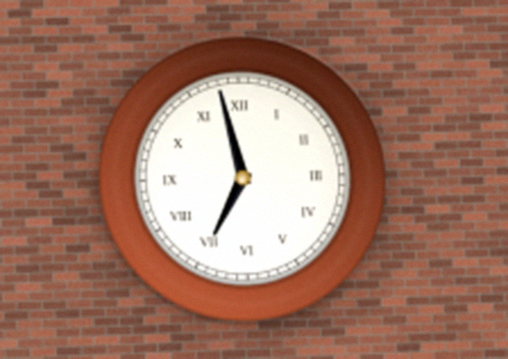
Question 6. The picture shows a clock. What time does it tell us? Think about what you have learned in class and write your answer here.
6:58
